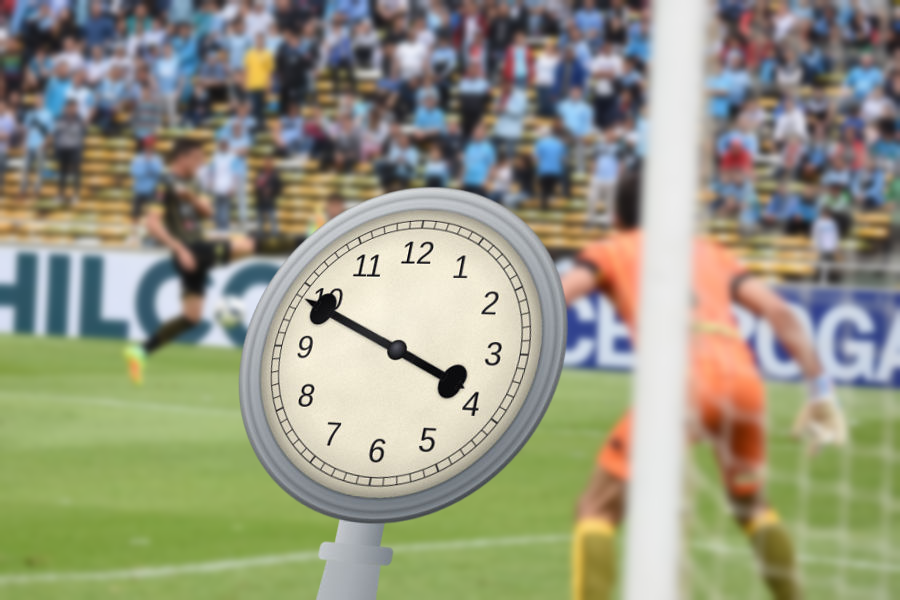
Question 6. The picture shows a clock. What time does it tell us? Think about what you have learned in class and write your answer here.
3:49
